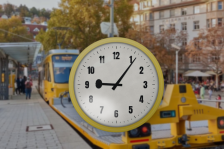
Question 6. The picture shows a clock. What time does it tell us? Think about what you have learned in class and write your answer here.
9:06
